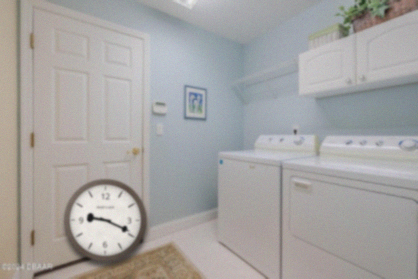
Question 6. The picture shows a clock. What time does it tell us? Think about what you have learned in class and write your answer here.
9:19
